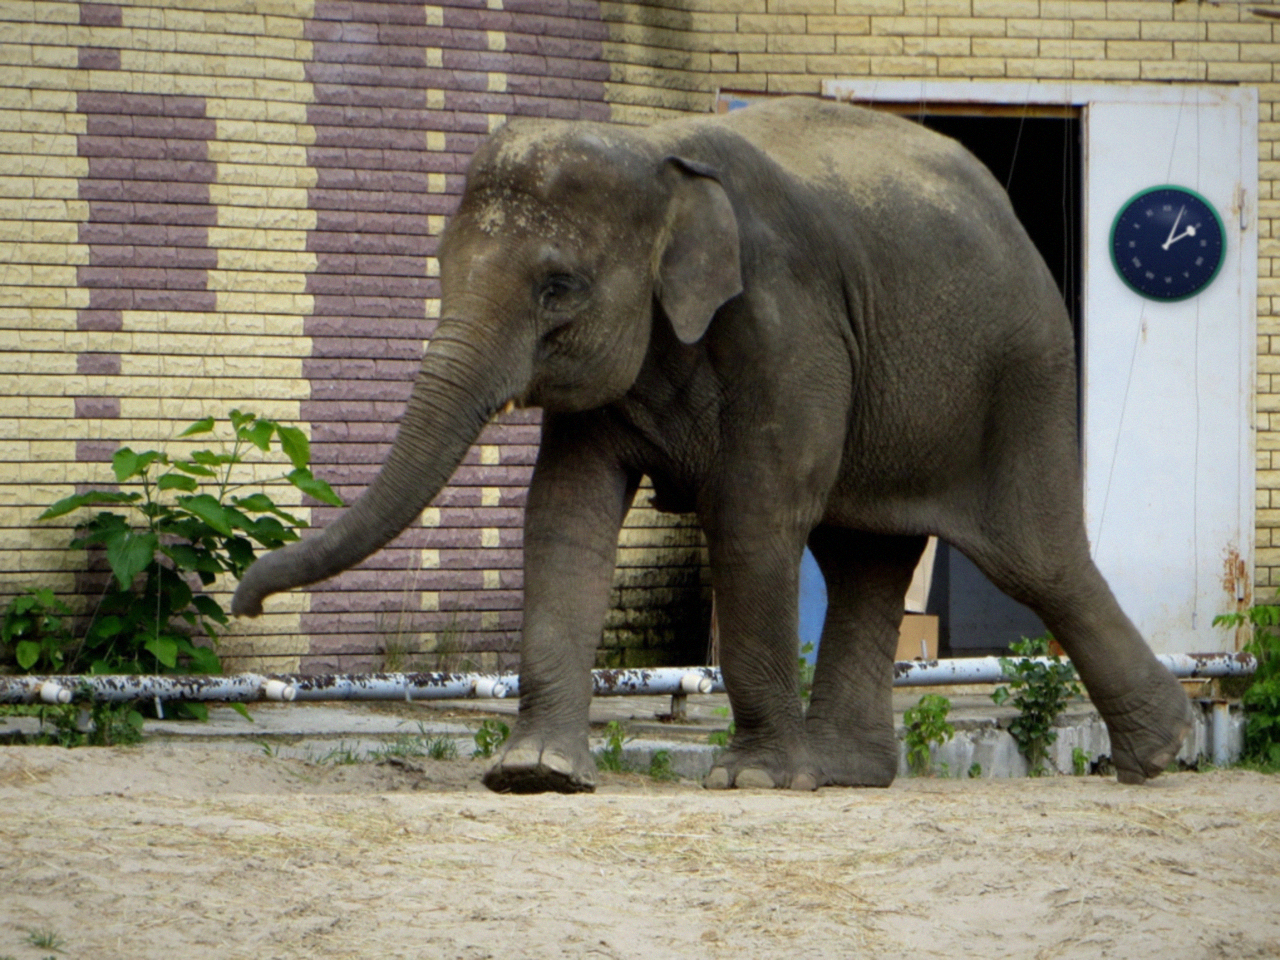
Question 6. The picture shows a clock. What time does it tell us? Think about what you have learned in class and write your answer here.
2:04
